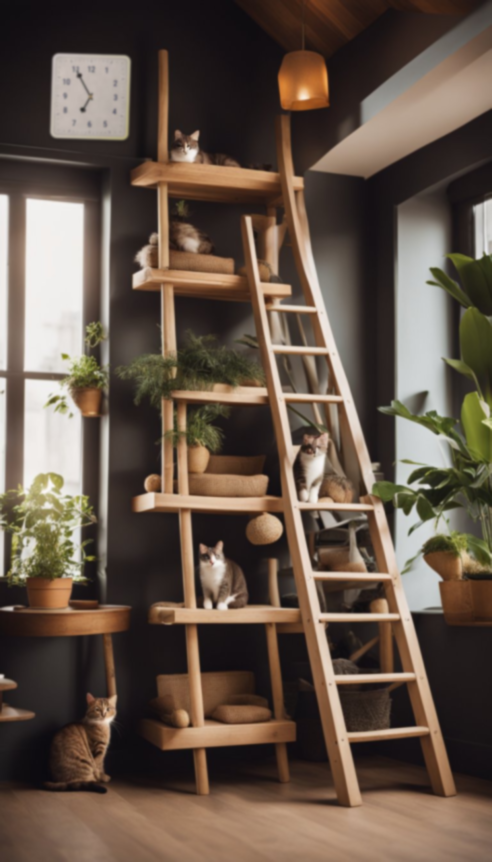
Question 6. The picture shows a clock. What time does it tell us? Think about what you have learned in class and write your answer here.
6:55
